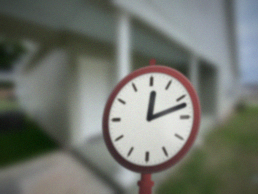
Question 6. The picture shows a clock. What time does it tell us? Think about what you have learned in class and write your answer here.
12:12
